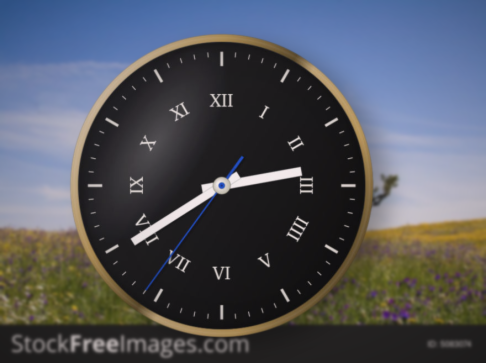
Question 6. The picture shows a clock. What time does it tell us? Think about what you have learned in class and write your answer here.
2:39:36
